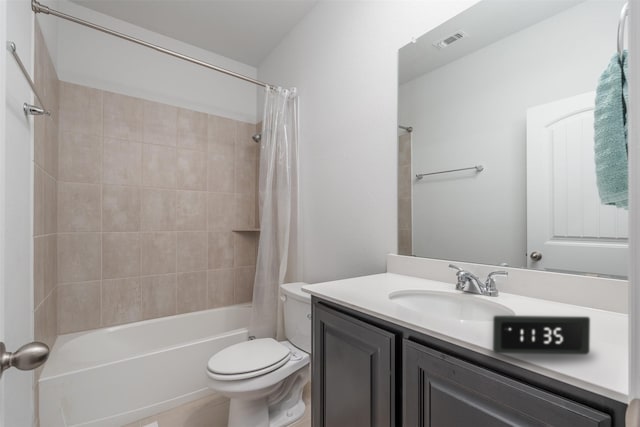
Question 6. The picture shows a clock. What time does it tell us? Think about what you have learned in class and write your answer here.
11:35
